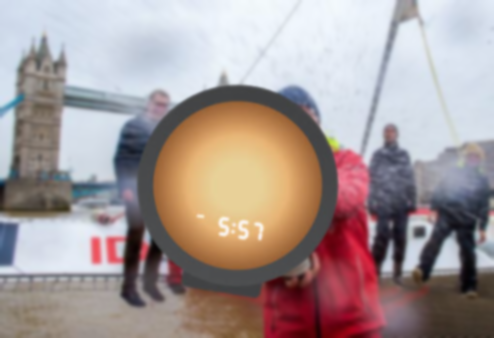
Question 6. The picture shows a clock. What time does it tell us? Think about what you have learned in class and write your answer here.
5:57
